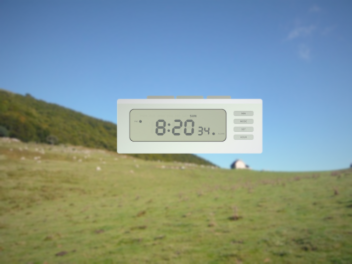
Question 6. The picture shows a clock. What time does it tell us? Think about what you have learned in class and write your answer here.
8:20:34
